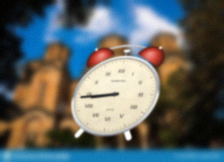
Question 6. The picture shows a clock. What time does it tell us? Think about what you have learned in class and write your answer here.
8:44
